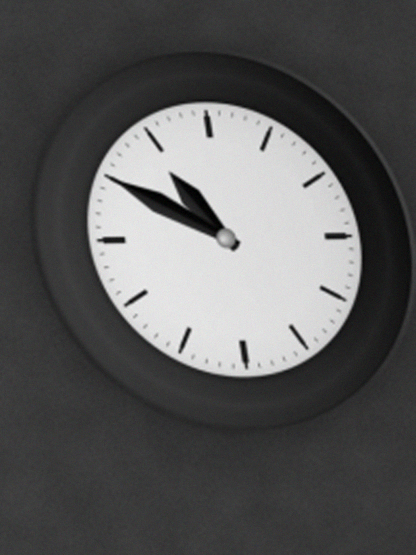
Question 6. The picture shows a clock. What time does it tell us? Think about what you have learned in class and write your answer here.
10:50
